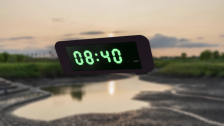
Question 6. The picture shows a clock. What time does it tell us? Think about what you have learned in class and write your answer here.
8:40
